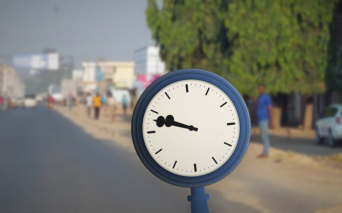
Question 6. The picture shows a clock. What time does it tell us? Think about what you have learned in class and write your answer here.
9:48
